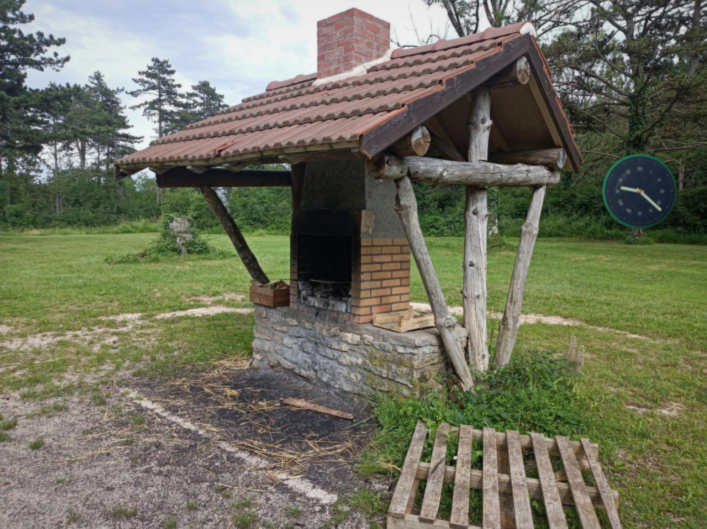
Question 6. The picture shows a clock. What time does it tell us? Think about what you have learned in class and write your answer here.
9:22
